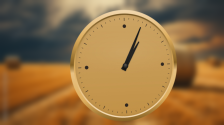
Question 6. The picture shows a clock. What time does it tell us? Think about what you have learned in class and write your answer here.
1:04
